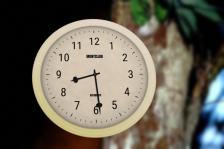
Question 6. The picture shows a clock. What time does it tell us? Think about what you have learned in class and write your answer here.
8:29
